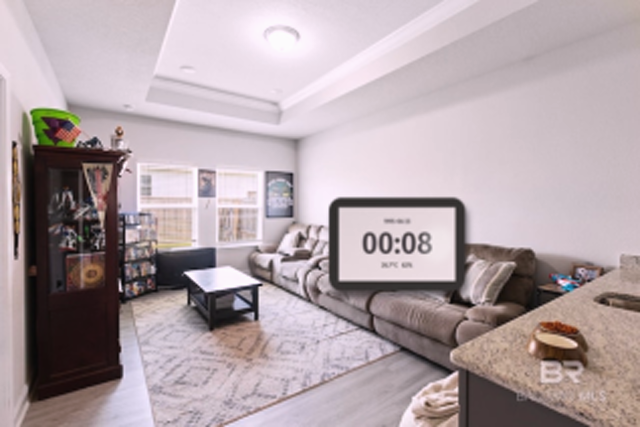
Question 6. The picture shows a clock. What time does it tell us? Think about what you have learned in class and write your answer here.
0:08
